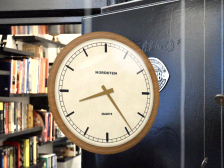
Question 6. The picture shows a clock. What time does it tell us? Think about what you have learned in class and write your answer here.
8:24
